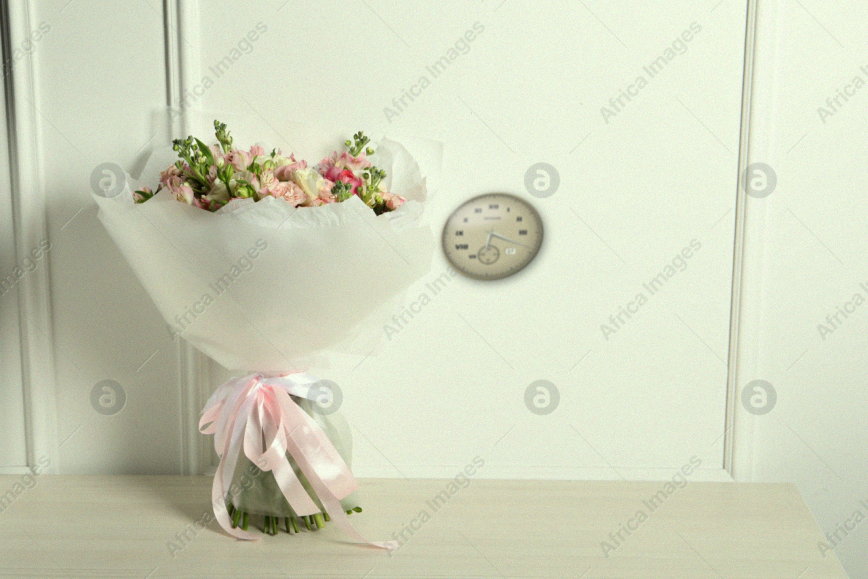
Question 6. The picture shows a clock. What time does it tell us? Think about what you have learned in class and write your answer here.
6:19
